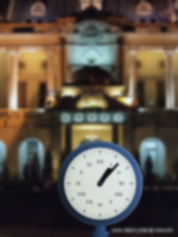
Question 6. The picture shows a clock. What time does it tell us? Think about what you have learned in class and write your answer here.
1:07
